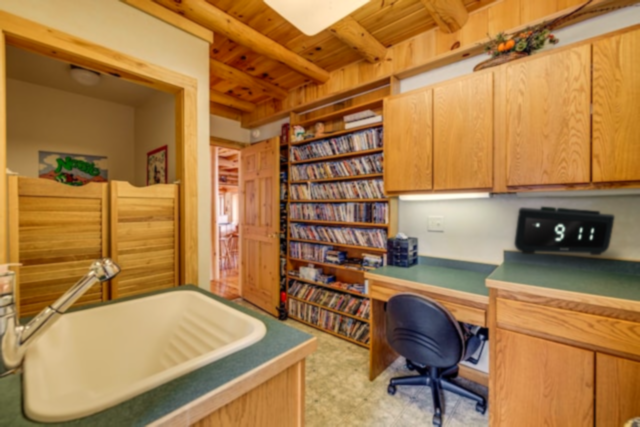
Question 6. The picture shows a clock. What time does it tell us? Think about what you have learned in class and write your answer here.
9:11
